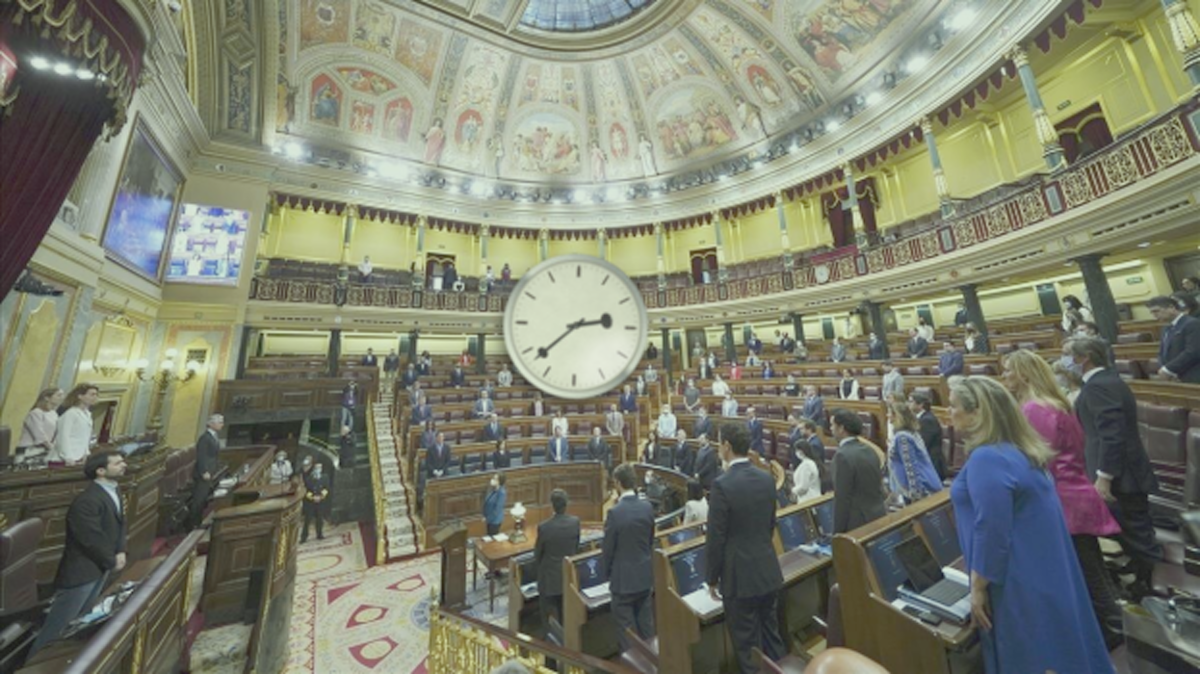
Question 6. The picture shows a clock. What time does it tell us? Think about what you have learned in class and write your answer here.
2:38
